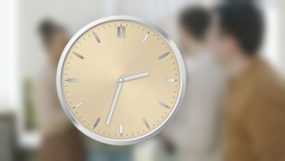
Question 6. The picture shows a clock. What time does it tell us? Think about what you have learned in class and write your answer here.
2:33
